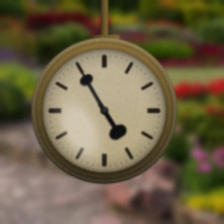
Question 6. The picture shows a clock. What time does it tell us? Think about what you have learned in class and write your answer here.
4:55
